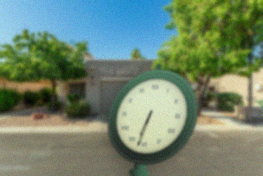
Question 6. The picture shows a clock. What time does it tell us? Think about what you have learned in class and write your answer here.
6:32
